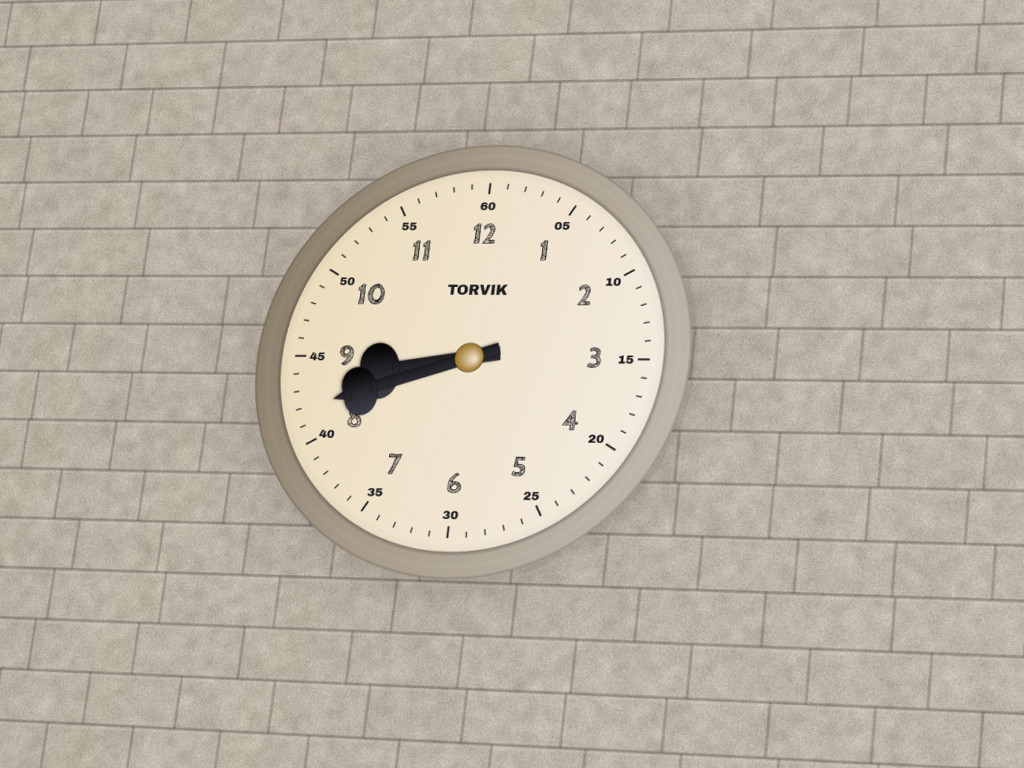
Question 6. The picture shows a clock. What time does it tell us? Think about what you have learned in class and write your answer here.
8:42
